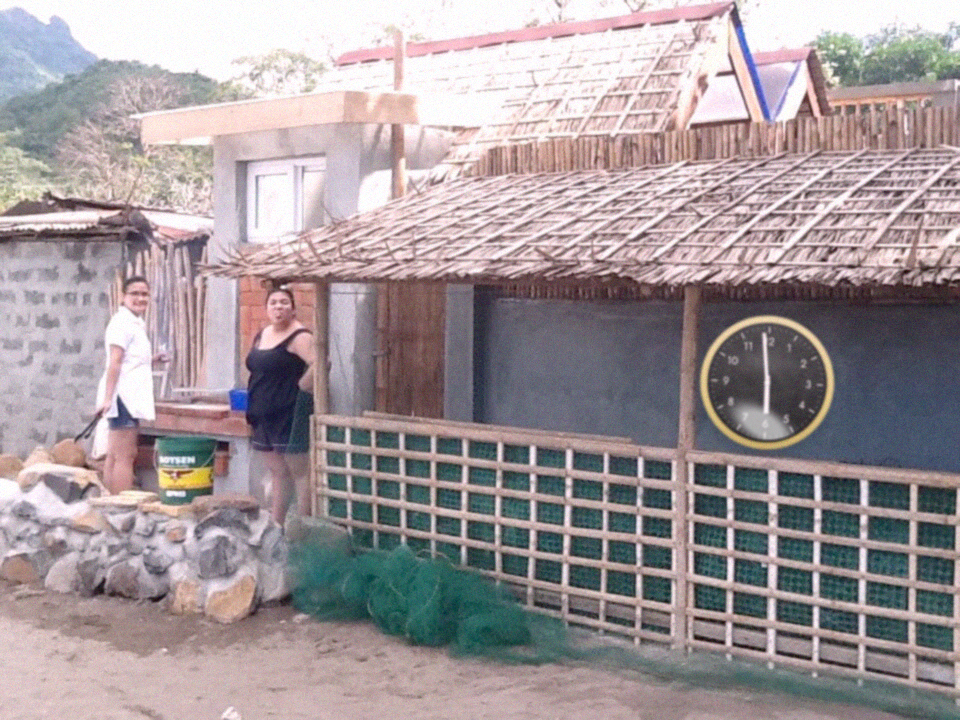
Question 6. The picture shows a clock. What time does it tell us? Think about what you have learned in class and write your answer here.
5:59
